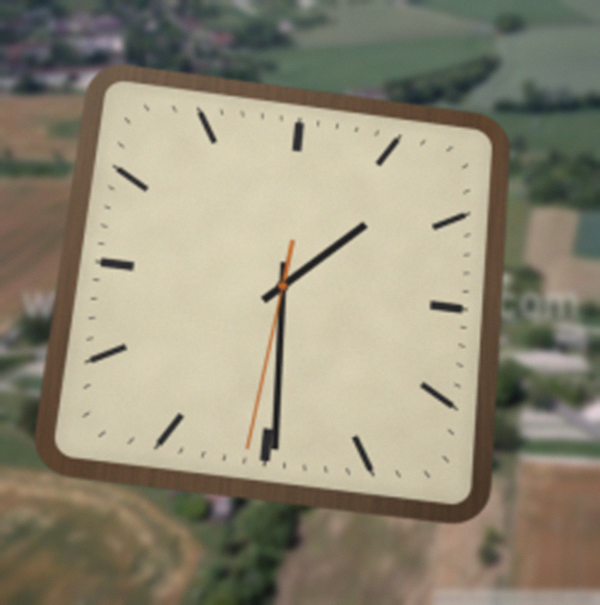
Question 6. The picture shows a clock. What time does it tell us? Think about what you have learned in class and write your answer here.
1:29:31
